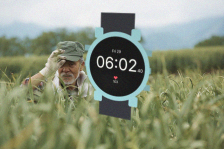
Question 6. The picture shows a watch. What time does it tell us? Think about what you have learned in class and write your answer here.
6:02
